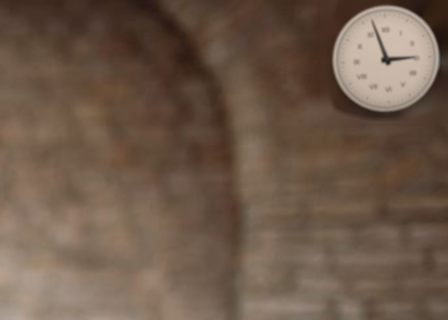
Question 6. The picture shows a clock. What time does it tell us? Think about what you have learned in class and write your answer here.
2:57
